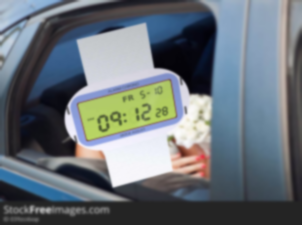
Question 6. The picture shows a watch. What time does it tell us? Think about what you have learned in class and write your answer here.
9:12
